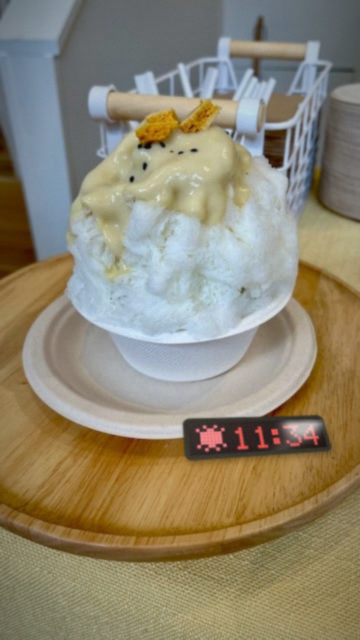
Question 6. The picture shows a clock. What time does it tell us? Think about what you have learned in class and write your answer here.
11:34
